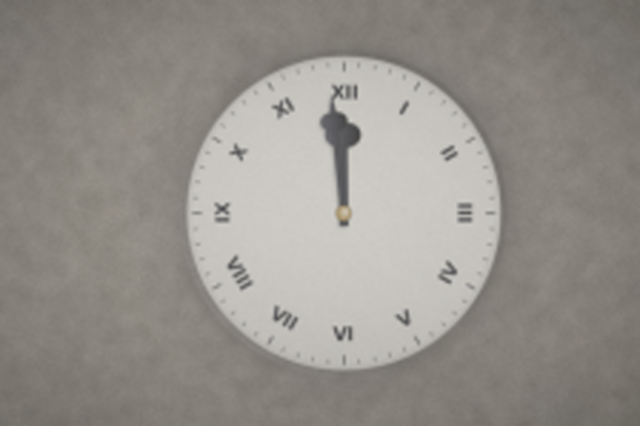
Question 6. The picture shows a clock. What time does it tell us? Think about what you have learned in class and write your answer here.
11:59
